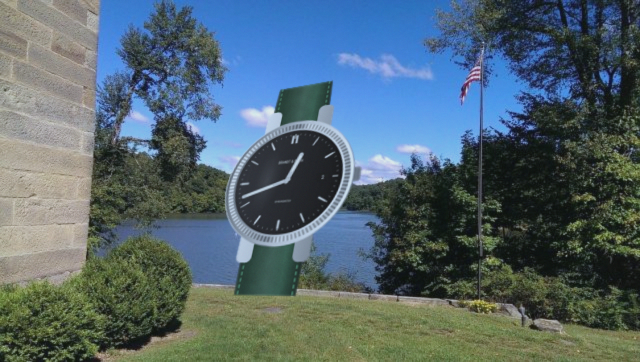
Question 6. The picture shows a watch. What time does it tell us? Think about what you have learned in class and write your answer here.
12:42
